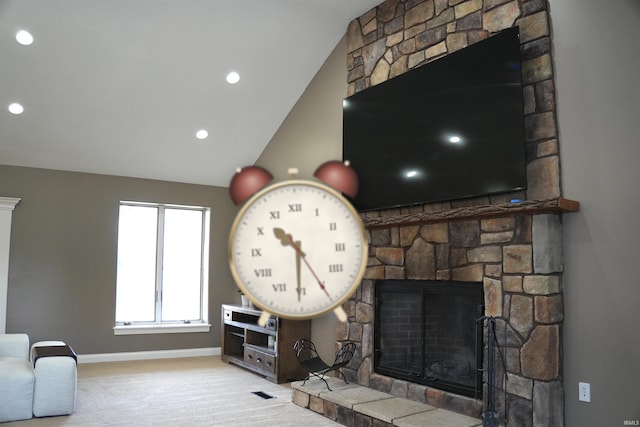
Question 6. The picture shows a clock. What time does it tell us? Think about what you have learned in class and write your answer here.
10:30:25
